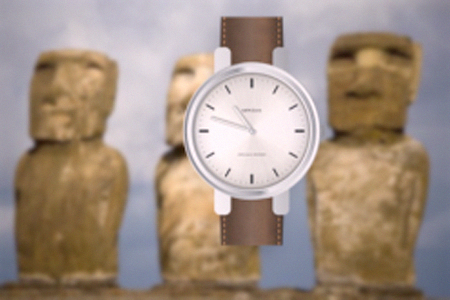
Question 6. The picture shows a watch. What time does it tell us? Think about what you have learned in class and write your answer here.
10:48
